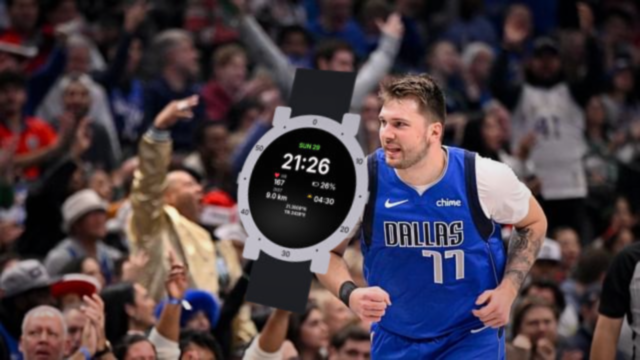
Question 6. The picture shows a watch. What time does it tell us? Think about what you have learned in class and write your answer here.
21:26
